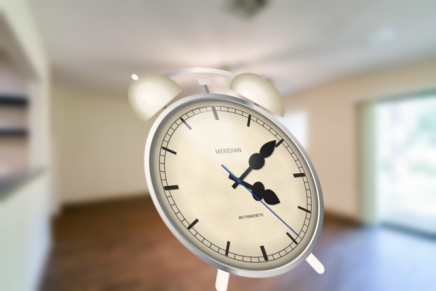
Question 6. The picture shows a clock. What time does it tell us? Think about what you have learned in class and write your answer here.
4:09:24
